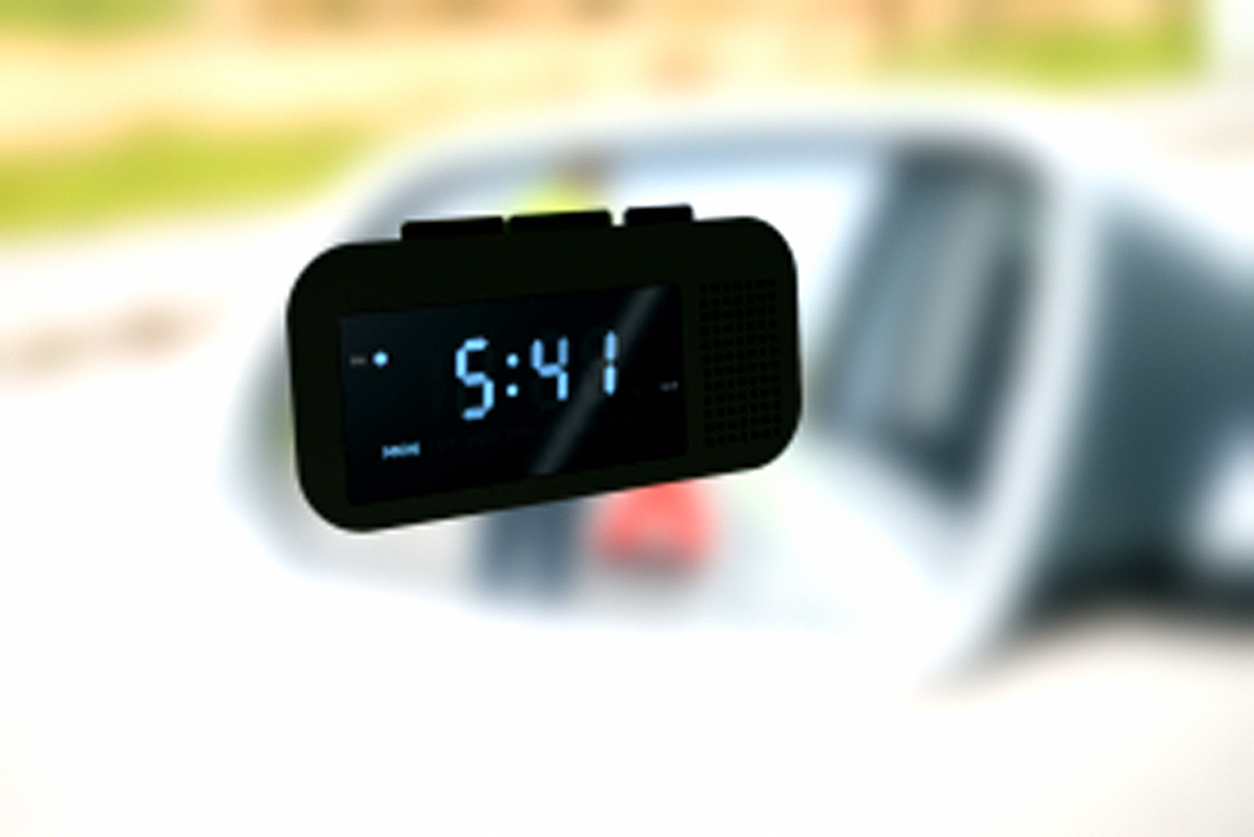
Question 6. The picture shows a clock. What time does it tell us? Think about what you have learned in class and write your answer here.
5:41
